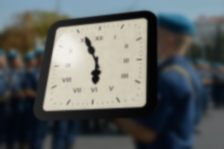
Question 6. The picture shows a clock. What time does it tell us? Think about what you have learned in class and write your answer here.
5:56
